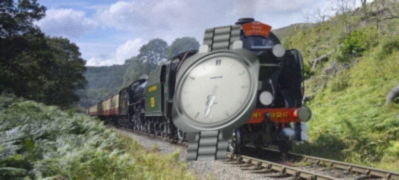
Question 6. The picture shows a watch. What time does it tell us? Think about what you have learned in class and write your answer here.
6:32
